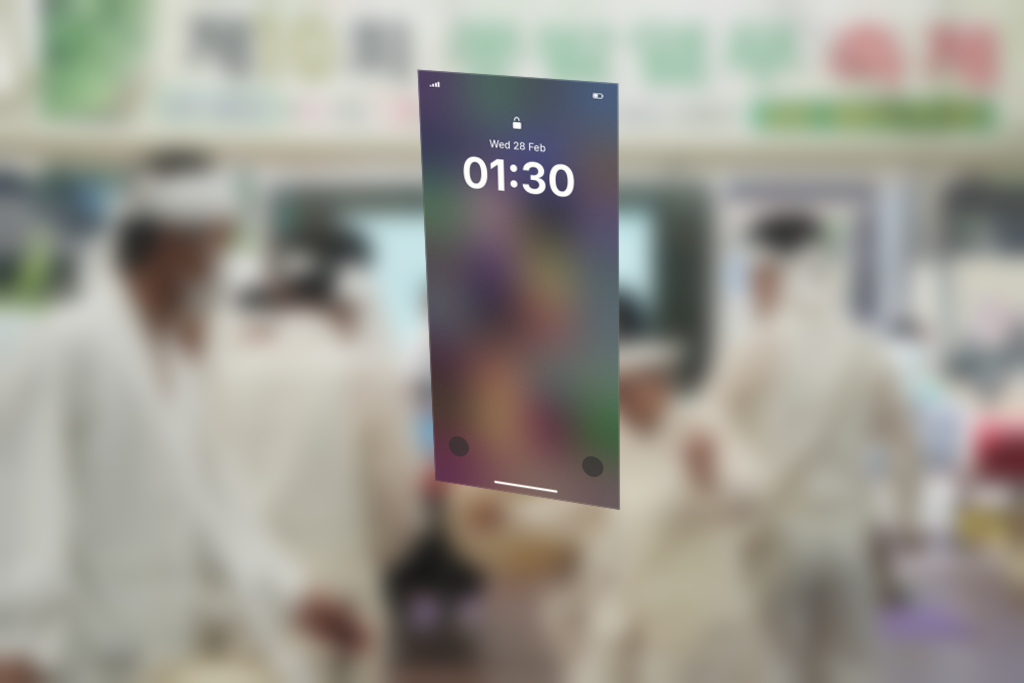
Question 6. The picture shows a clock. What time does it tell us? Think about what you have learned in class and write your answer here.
1:30
